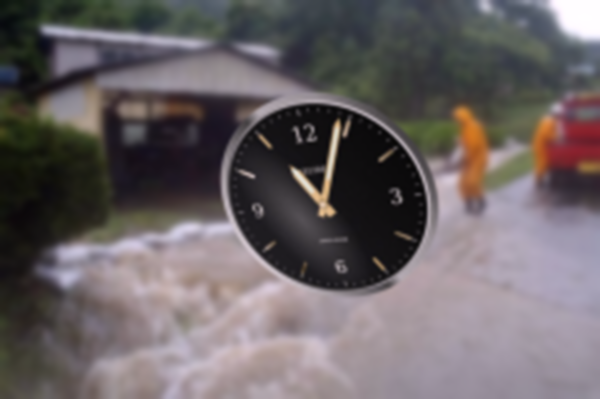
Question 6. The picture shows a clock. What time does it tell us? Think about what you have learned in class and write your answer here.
11:04
